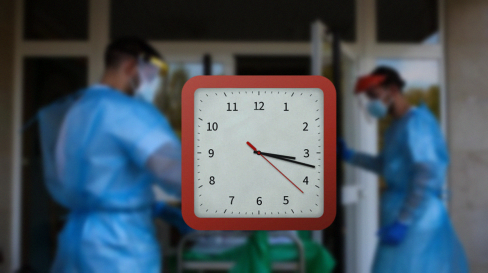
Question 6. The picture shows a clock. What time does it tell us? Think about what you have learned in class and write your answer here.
3:17:22
